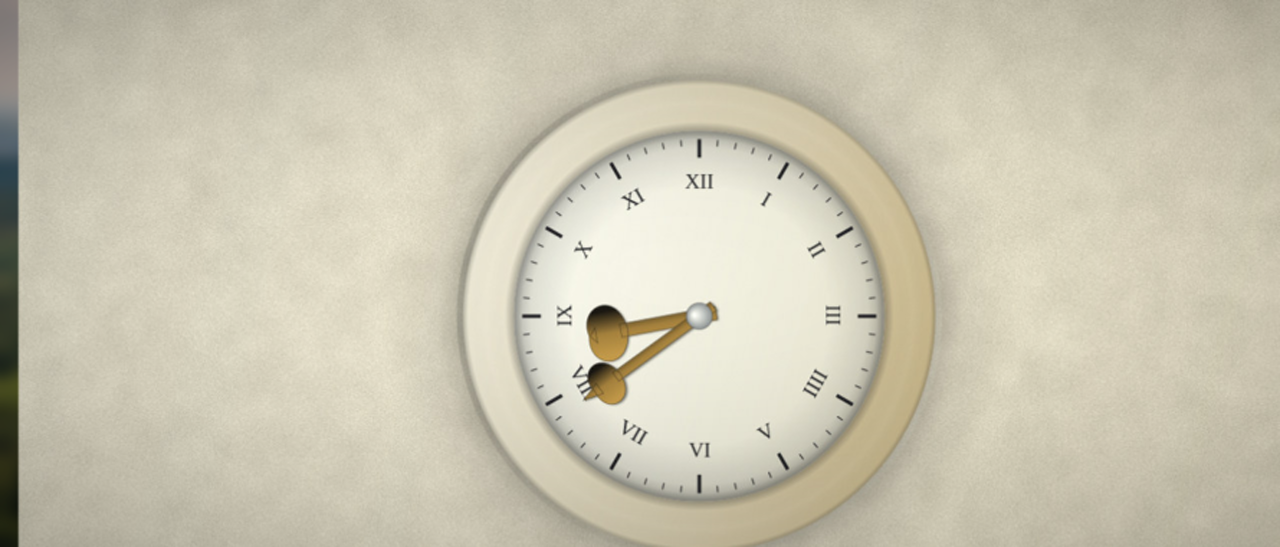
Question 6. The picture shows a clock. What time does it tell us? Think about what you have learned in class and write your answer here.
8:39
